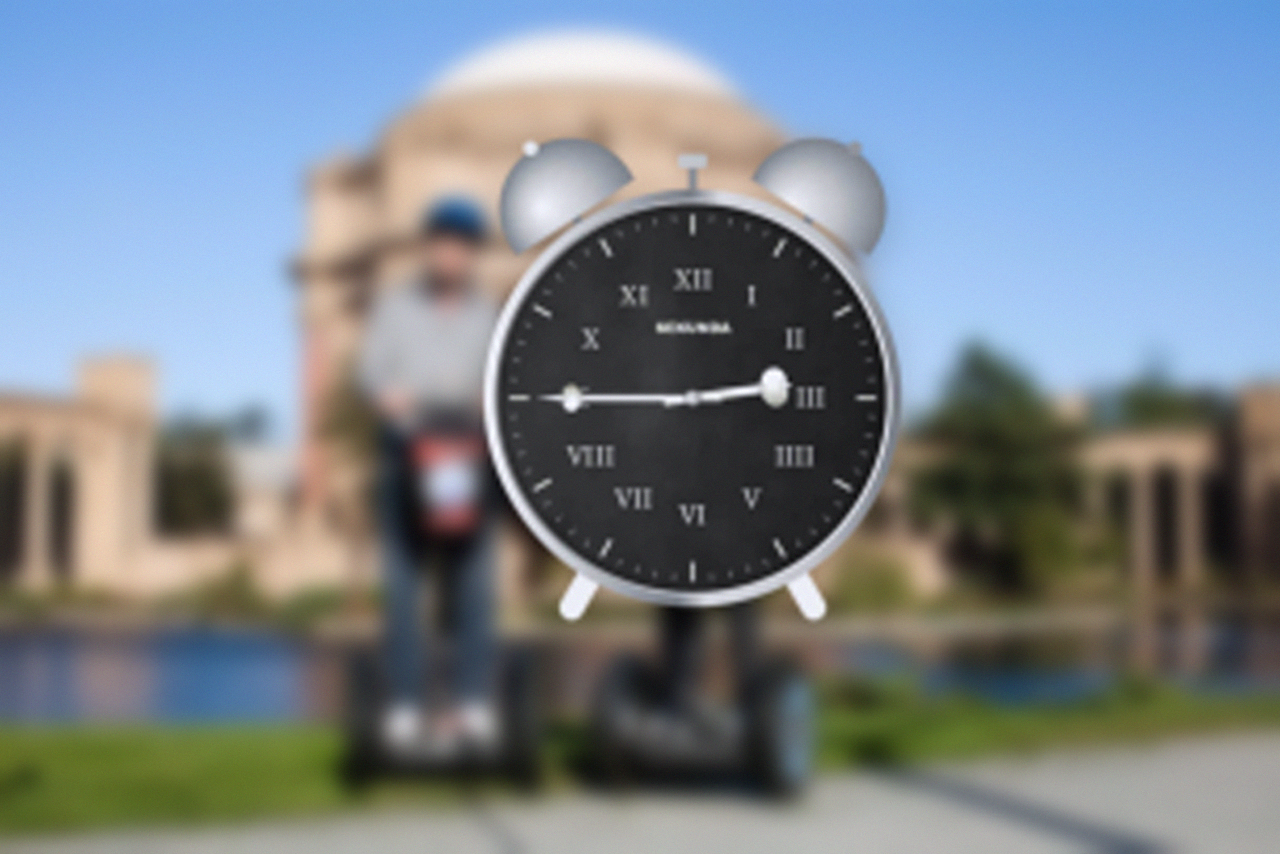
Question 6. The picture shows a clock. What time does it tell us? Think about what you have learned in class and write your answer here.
2:45
